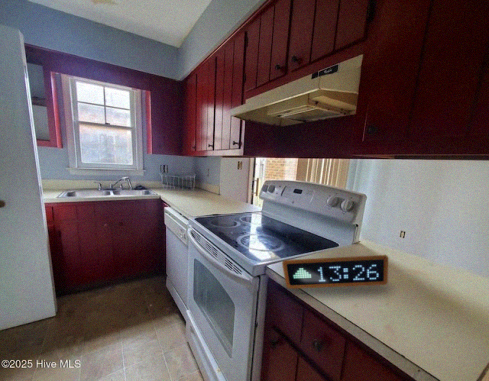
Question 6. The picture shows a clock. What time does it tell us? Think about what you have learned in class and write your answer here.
13:26
